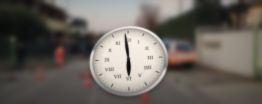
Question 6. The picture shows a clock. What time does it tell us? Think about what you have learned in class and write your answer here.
5:59
